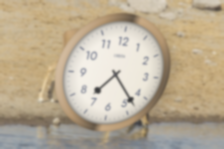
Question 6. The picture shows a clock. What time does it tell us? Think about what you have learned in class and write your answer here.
7:23
